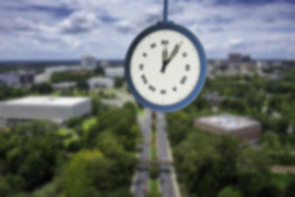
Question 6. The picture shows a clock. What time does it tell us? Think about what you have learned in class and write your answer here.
12:06
